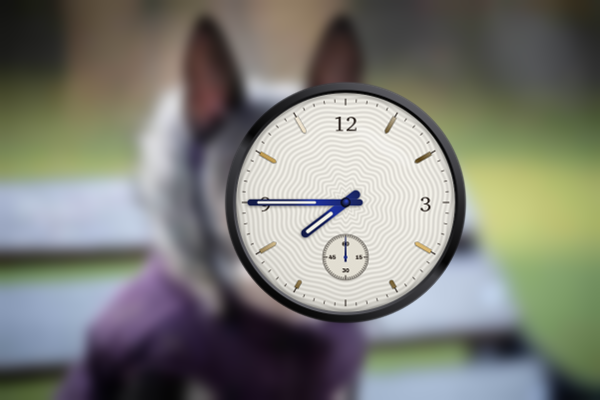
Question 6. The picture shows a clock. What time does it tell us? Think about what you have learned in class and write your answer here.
7:45
